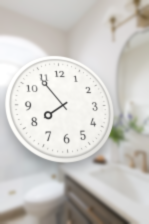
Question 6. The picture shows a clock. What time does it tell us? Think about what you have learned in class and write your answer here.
7:54
